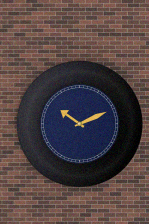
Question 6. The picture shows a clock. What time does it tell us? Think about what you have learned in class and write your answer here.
10:11
